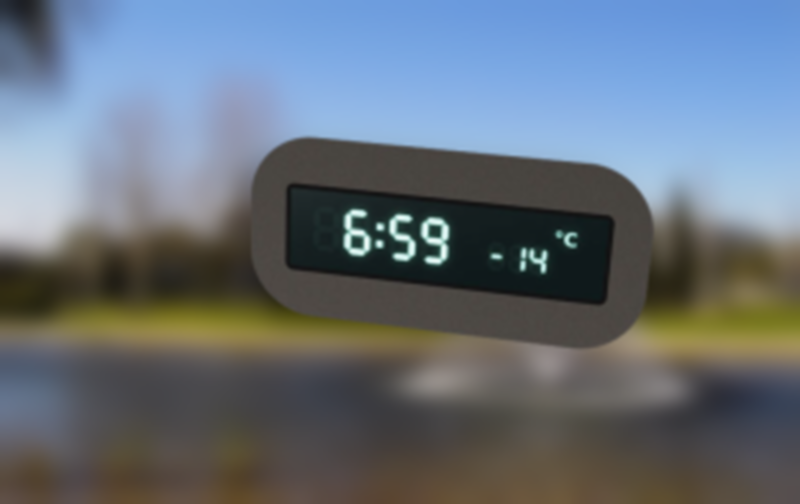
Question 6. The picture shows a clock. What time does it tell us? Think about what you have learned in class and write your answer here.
6:59
